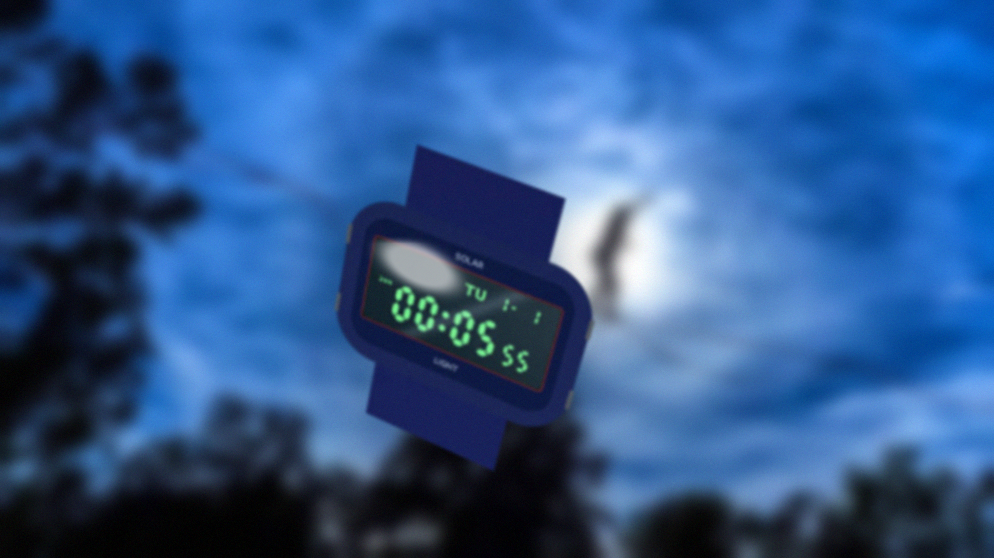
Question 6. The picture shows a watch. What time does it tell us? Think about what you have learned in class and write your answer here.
0:05:55
